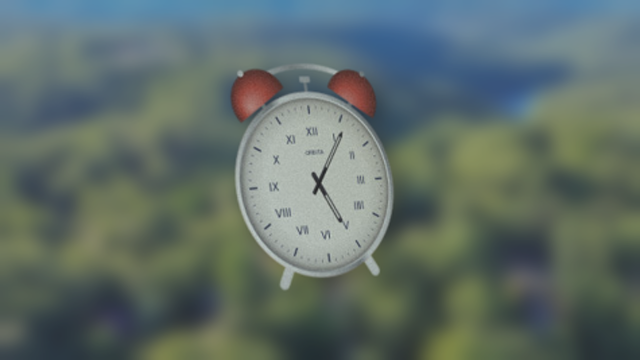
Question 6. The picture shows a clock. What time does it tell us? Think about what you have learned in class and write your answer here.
5:06
